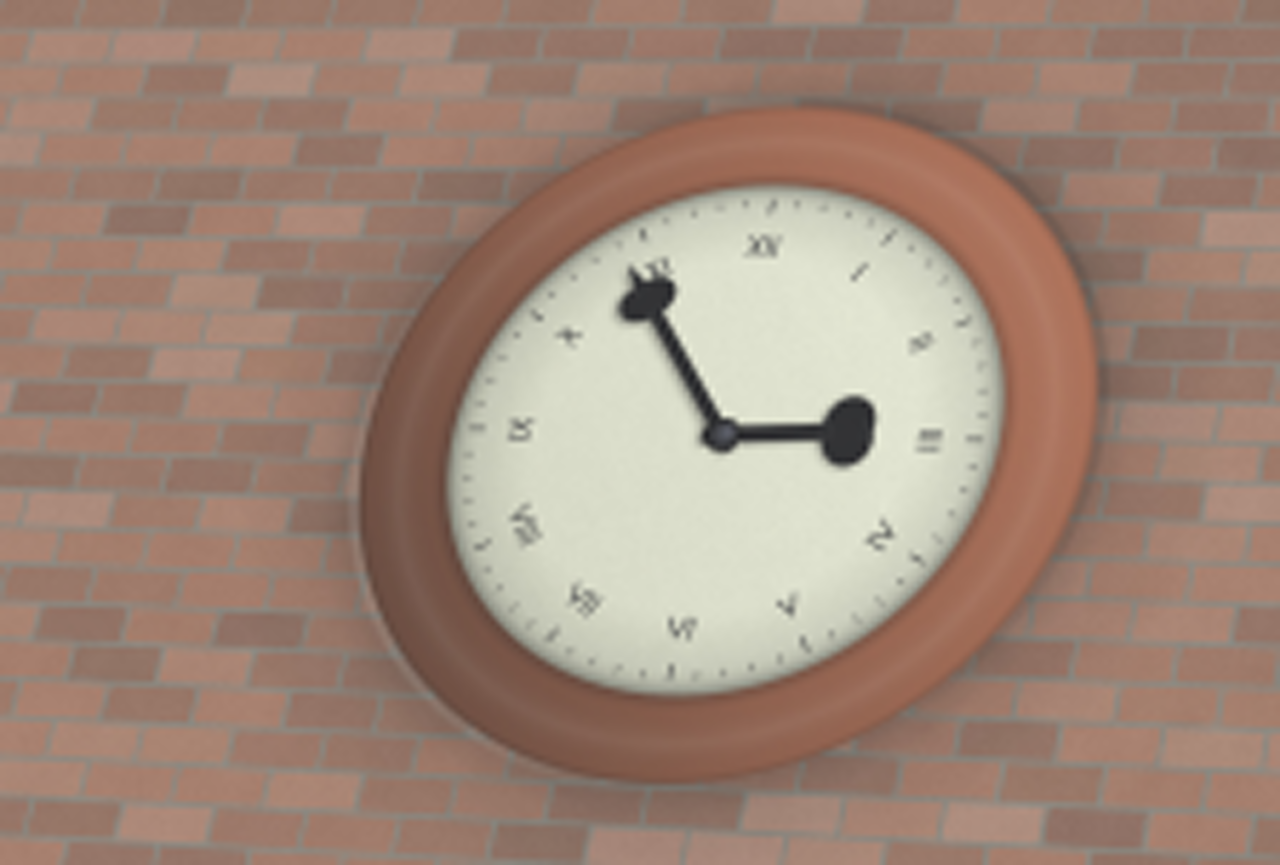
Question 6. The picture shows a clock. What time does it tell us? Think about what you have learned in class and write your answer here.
2:54
